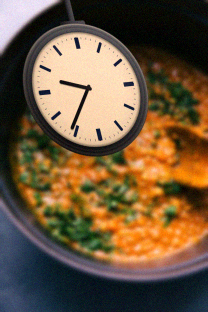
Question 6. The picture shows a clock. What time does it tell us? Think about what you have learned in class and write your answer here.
9:36
